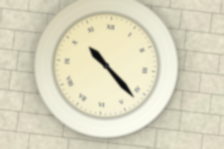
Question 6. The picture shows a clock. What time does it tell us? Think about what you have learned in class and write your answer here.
10:22
